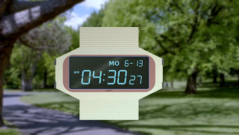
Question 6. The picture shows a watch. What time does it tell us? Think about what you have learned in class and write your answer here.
4:30:27
